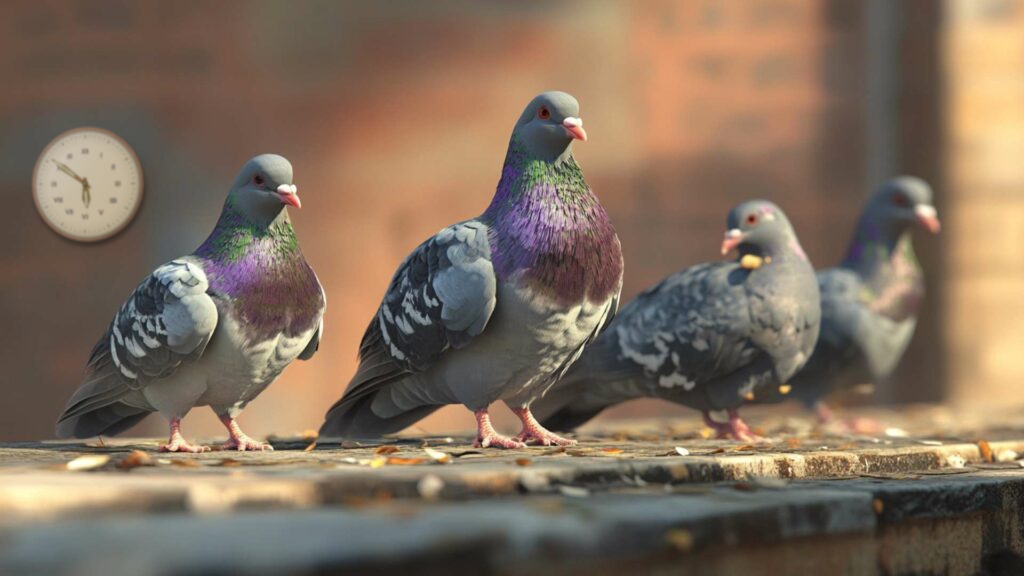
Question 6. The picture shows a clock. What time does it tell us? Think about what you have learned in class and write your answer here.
5:51
